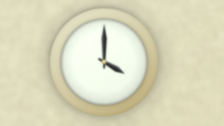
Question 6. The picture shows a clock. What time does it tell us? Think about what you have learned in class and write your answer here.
4:00
